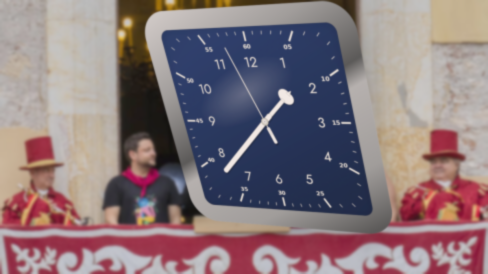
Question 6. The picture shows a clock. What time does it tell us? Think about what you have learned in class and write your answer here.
1:37:57
